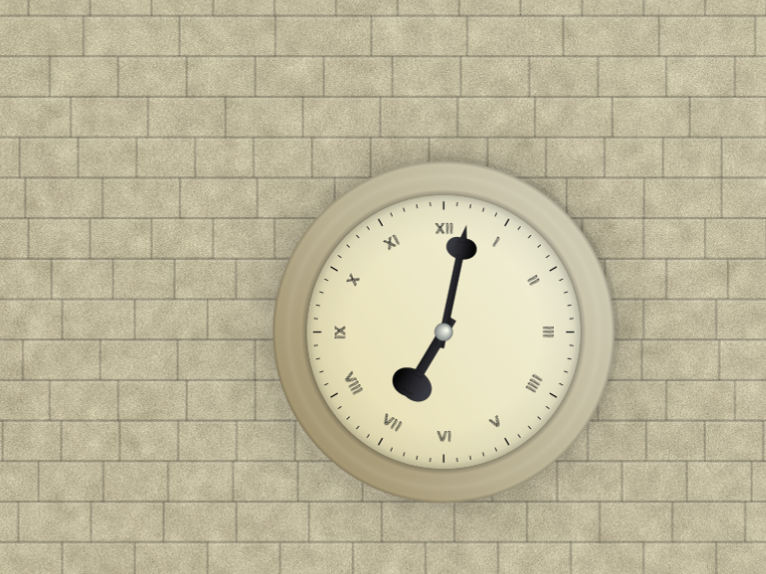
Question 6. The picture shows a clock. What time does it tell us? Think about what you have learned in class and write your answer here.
7:02
